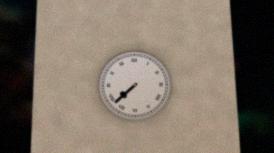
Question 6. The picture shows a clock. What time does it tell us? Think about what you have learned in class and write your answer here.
7:38
